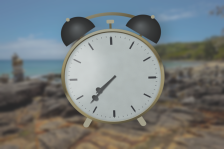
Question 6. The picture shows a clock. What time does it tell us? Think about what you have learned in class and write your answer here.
7:37
